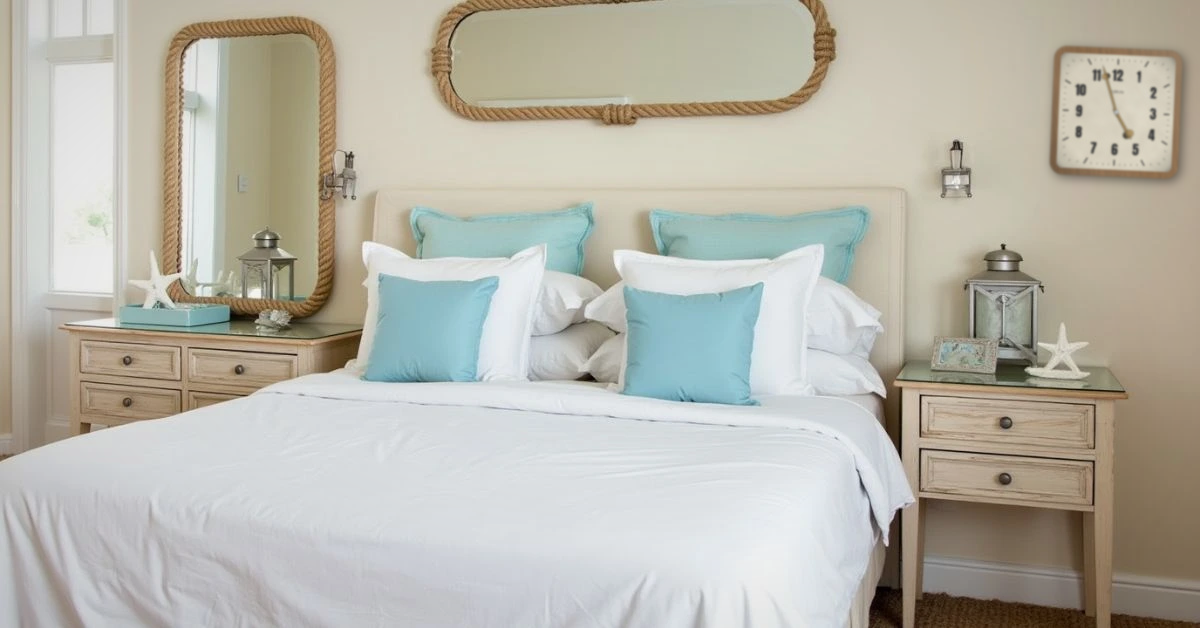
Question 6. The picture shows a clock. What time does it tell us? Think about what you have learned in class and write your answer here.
4:57
